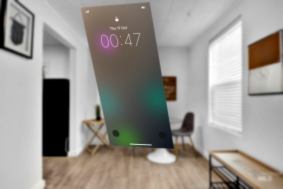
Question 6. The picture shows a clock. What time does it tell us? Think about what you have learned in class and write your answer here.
0:47
